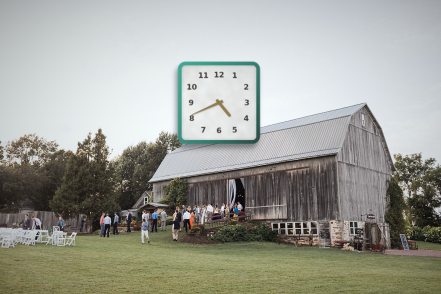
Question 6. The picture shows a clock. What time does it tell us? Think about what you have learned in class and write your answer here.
4:41
